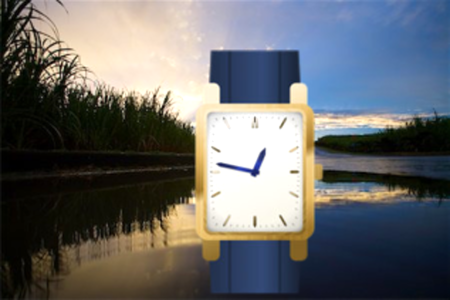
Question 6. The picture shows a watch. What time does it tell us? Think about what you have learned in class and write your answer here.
12:47
